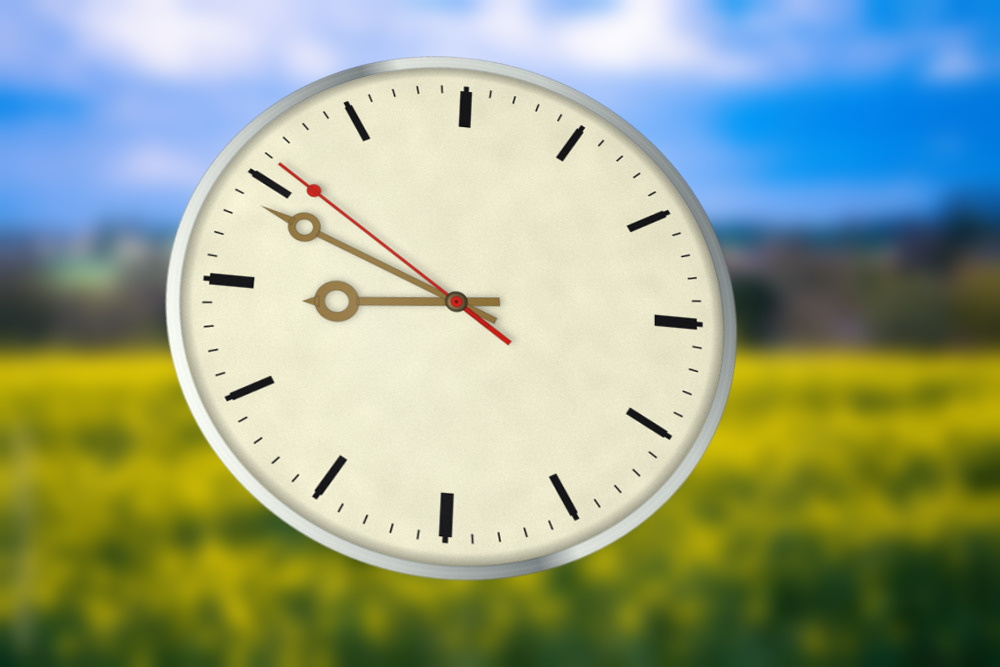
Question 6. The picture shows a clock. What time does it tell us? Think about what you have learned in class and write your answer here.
8:48:51
